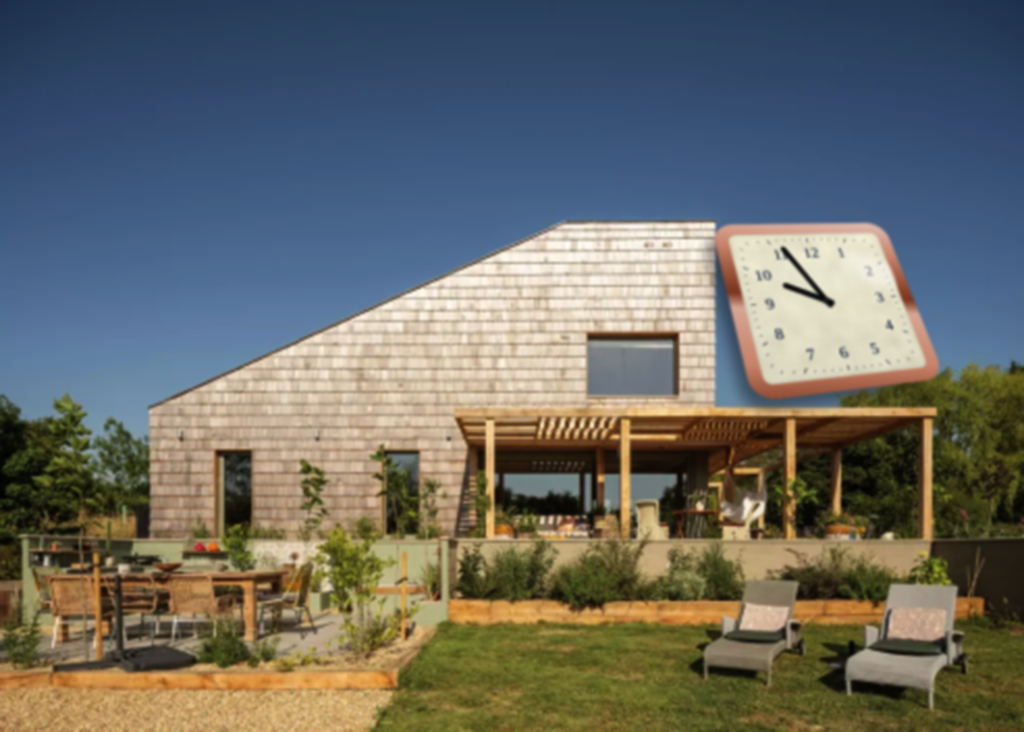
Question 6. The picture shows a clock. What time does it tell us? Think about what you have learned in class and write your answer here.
9:56
